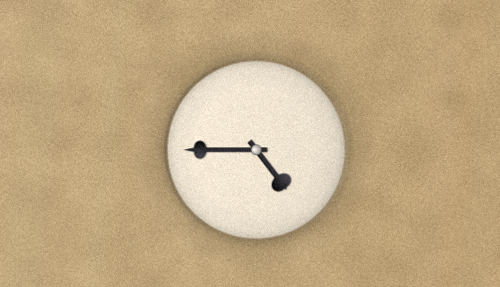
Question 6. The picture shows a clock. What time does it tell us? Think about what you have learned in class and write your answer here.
4:45
